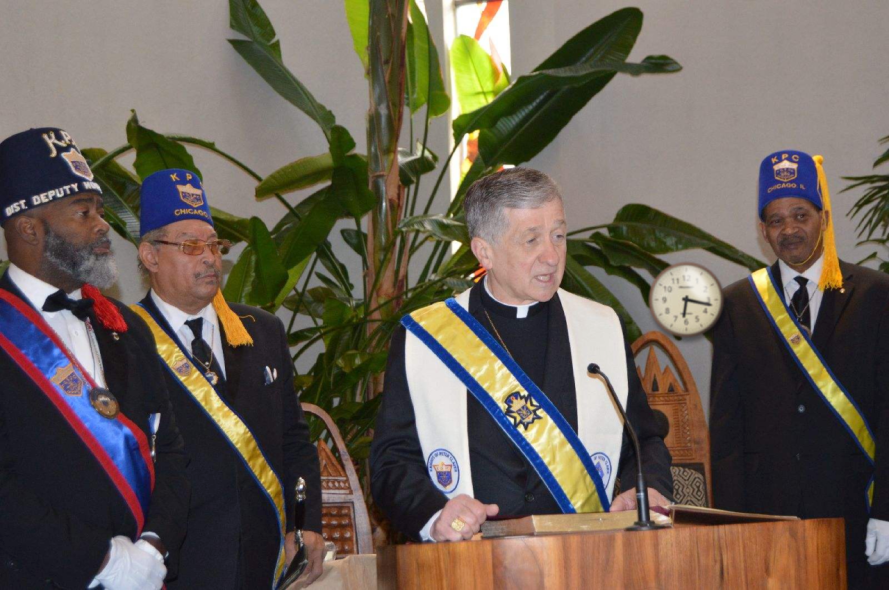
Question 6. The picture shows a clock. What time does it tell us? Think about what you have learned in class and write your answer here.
6:17
